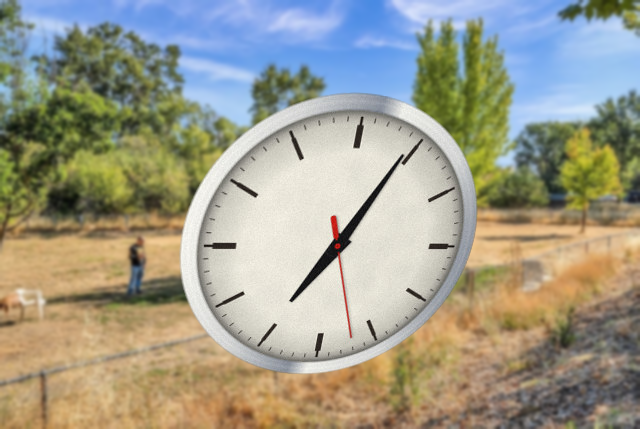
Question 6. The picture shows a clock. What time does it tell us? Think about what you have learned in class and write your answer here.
7:04:27
